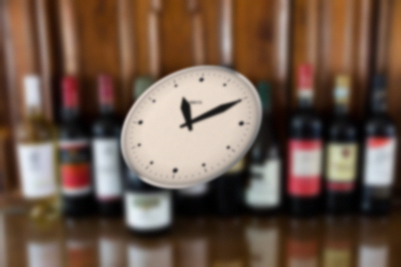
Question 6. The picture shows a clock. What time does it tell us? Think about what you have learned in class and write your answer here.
11:10
